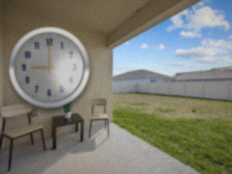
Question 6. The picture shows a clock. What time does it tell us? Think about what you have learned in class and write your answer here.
9:00
